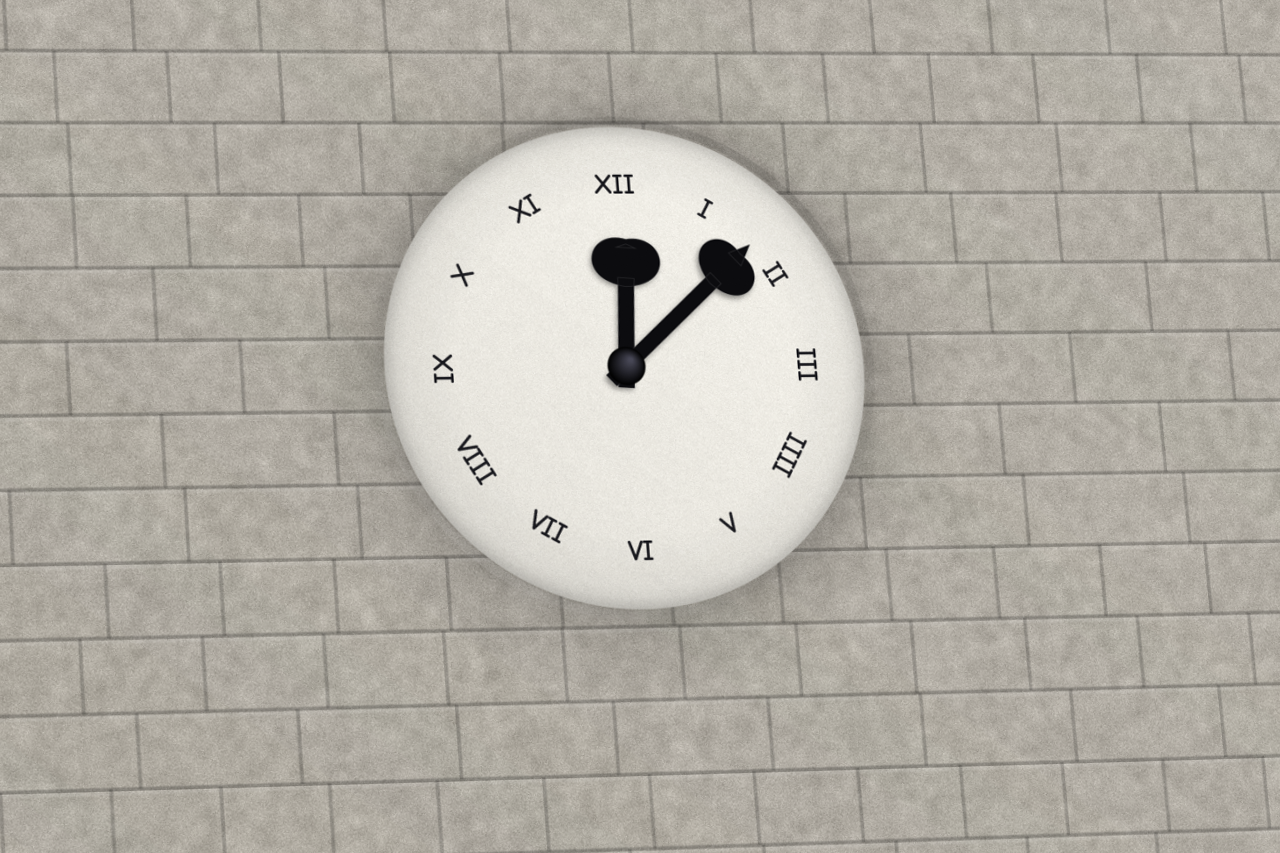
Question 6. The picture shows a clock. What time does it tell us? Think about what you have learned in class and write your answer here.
12:08
